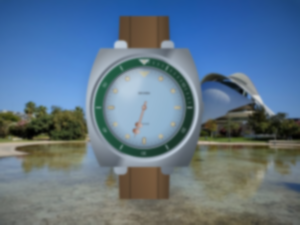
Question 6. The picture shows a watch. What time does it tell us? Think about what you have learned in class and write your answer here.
6:33
